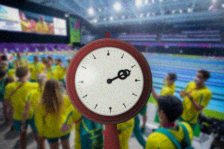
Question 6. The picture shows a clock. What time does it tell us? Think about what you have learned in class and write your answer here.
2:11
